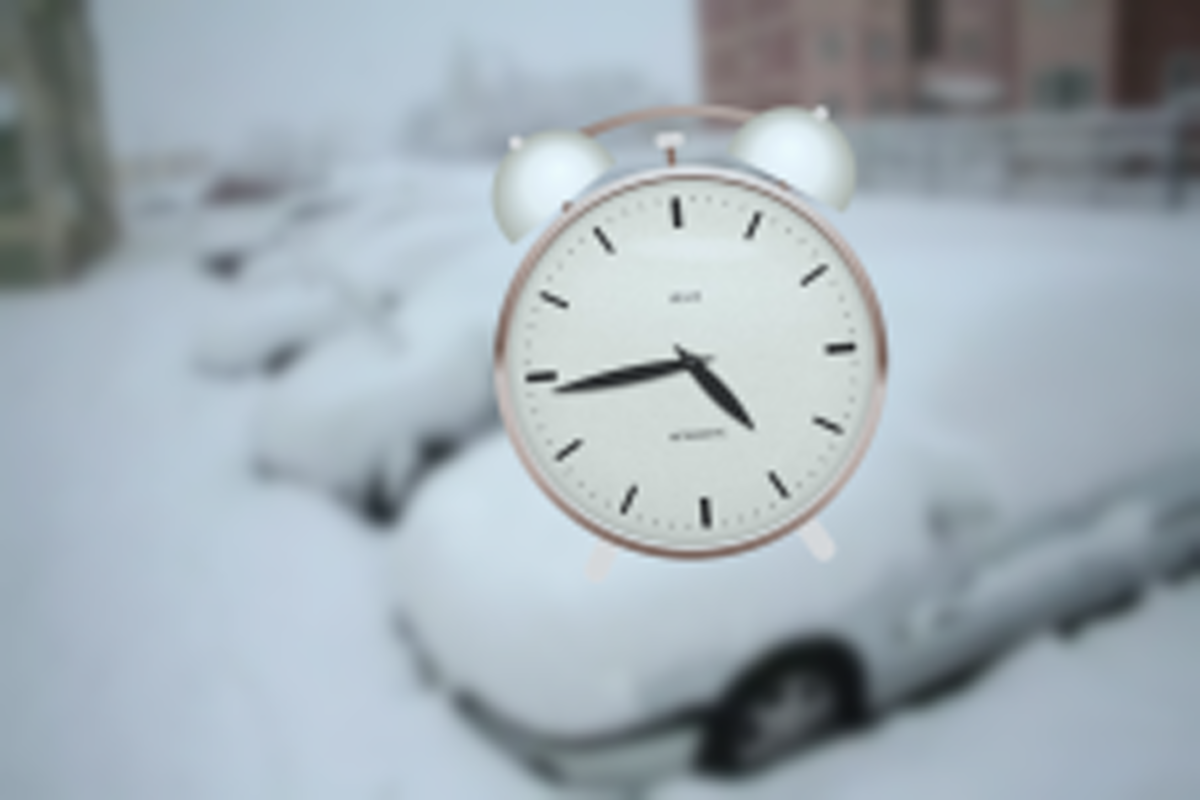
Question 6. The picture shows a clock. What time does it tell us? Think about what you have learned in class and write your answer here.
4:44
